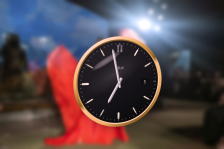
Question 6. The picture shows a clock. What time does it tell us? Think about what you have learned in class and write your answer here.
6:58
